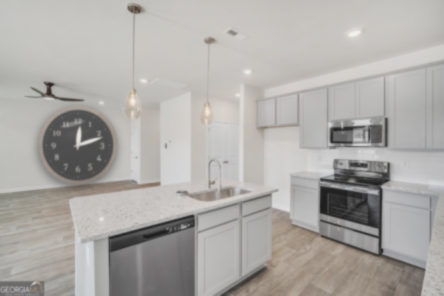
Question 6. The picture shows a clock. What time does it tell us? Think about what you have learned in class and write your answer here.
12:12
